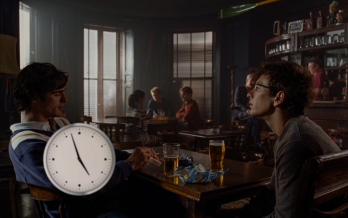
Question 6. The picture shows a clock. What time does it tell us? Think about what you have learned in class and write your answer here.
4:57
